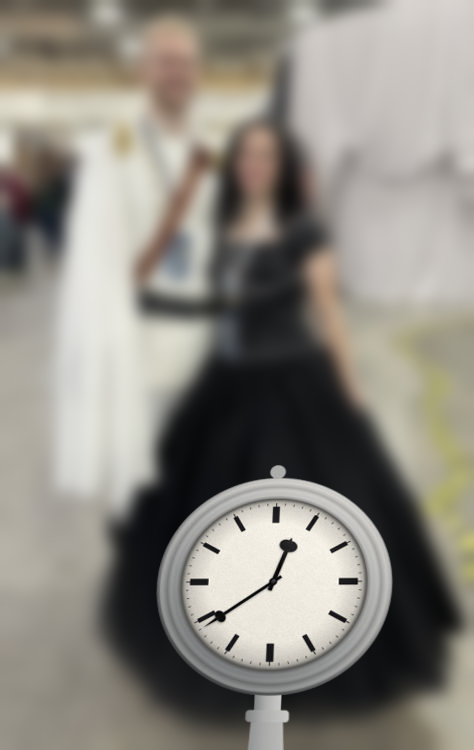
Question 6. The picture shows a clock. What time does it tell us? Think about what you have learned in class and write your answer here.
12:39
